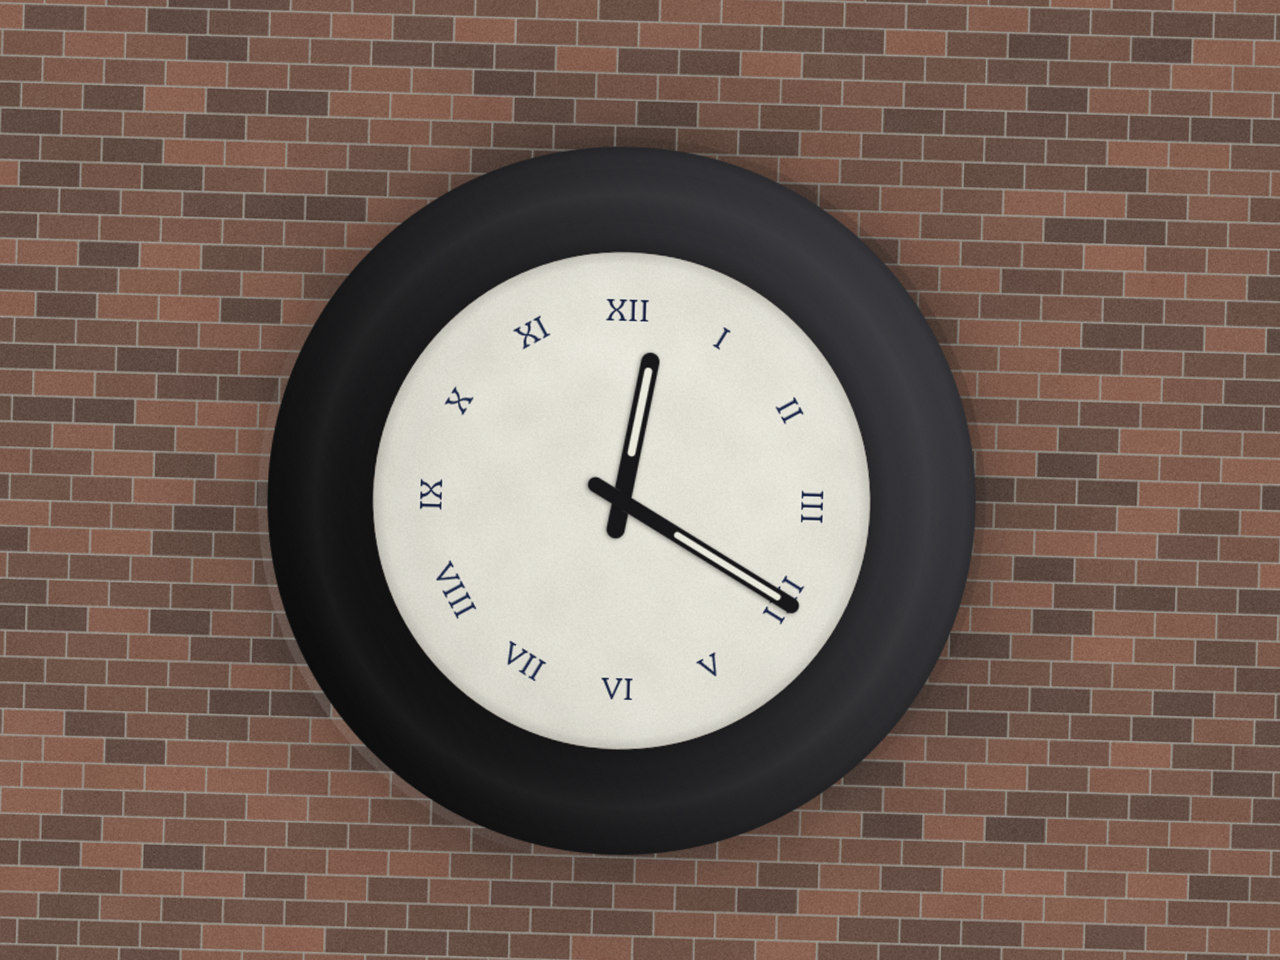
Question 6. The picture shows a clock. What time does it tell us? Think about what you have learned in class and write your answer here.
12:20
